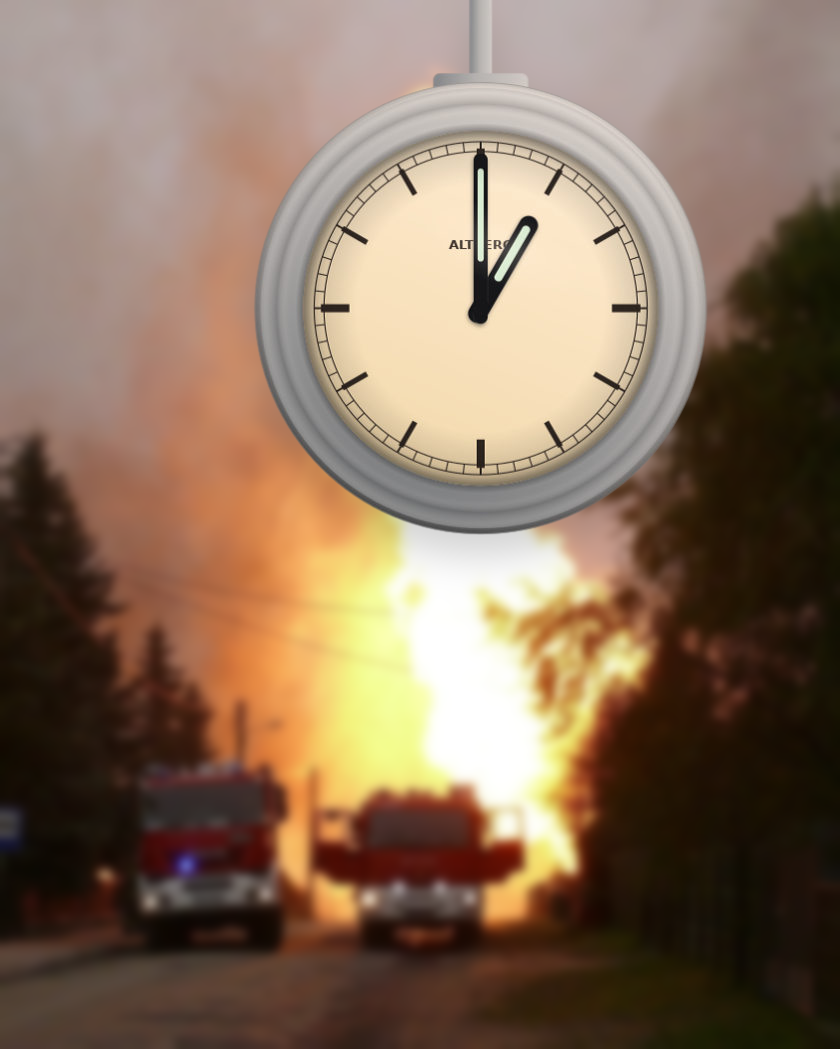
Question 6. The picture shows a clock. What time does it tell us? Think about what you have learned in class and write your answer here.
1:00
